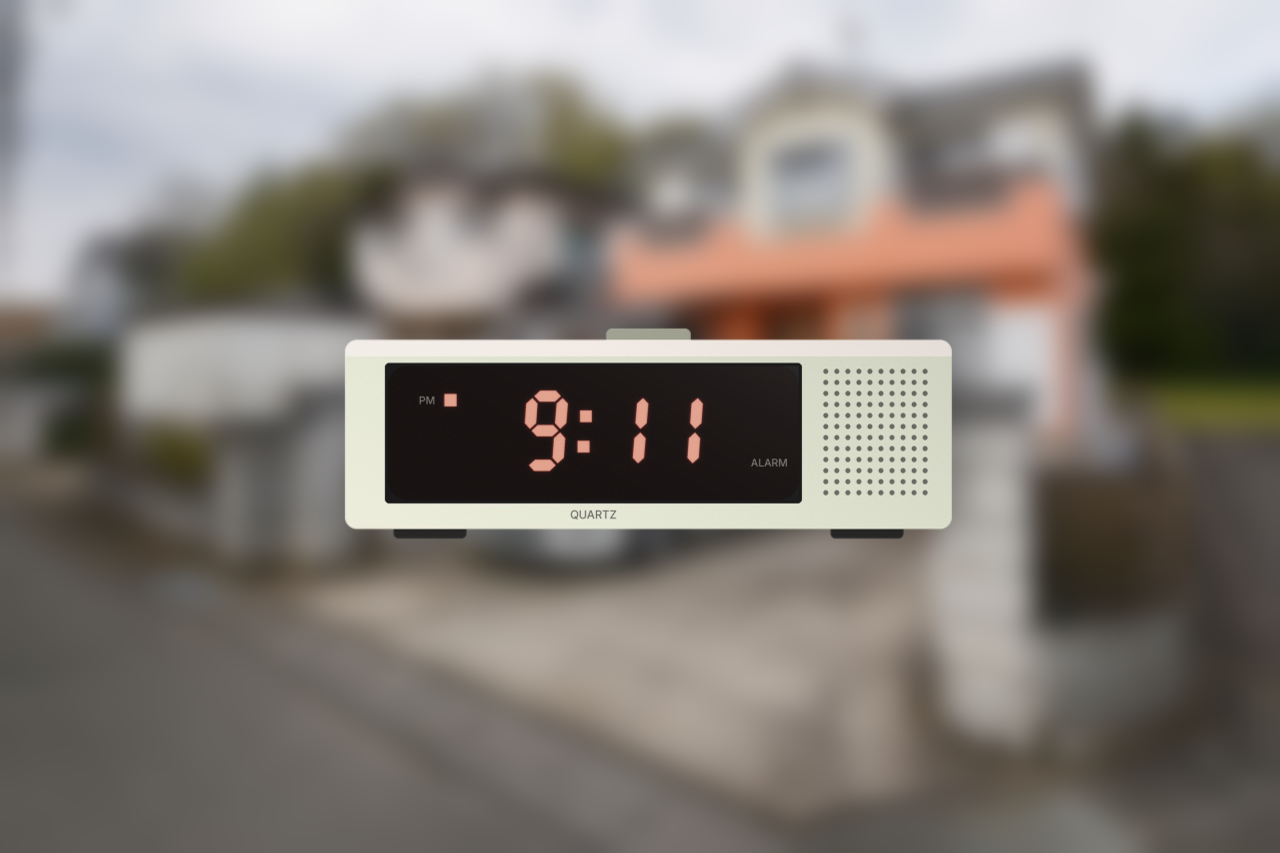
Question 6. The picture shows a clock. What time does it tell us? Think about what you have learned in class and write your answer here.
9:11
